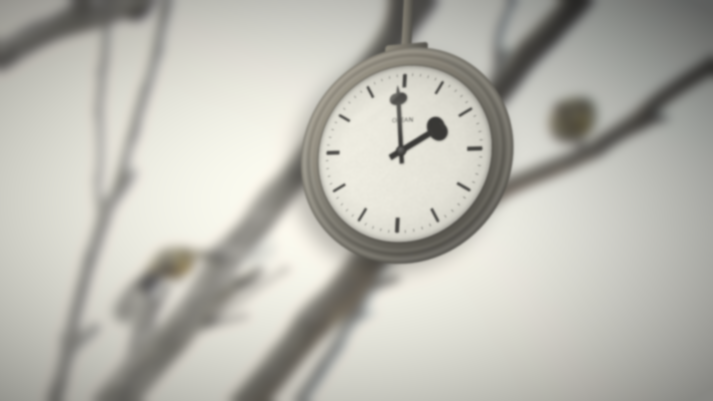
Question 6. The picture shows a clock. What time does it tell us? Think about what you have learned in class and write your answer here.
1:59
